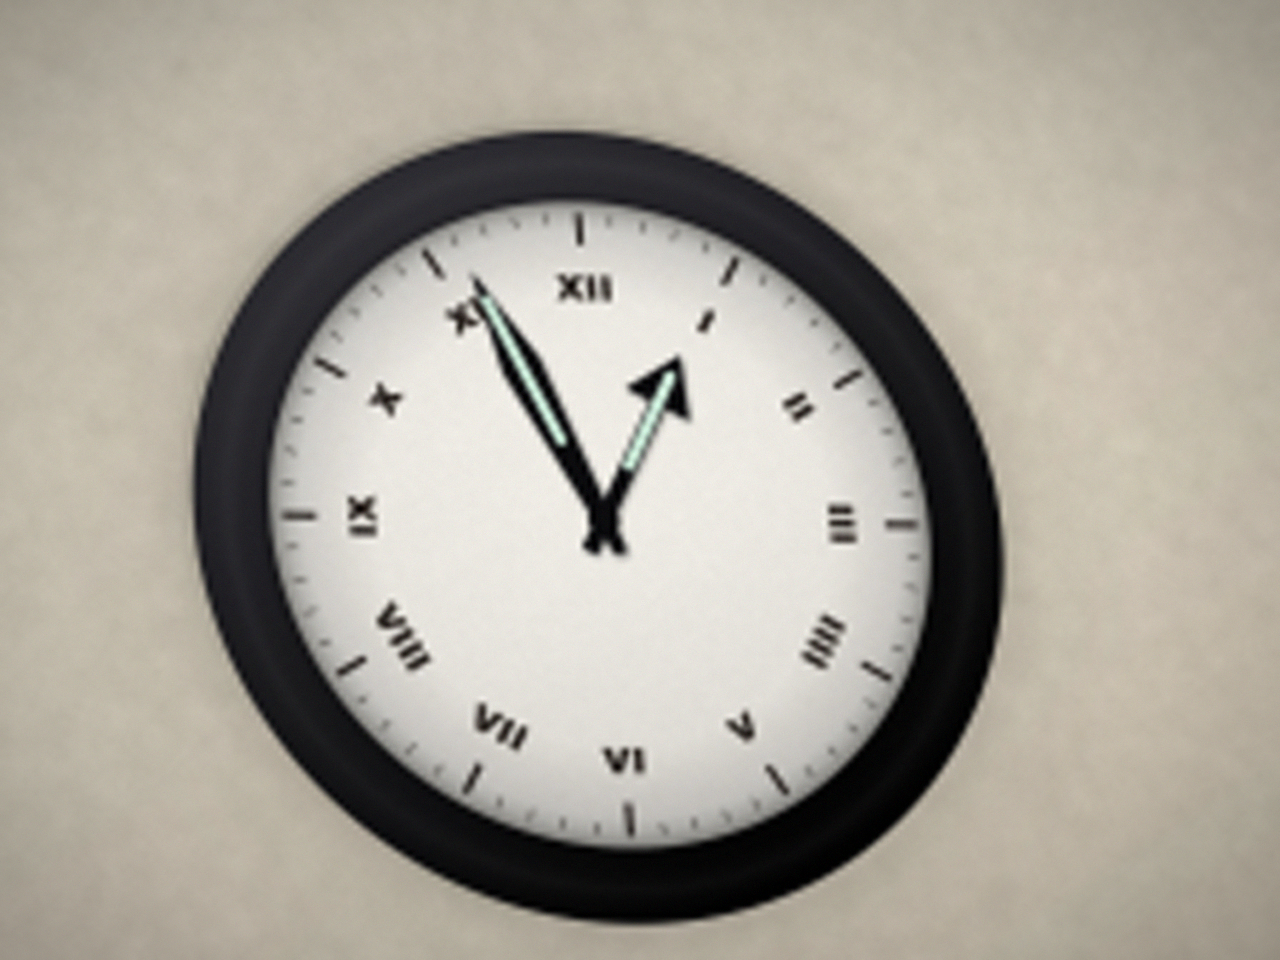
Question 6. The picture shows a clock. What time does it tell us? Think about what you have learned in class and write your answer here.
12:56
